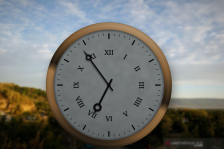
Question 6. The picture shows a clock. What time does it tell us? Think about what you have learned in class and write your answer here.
6:54
